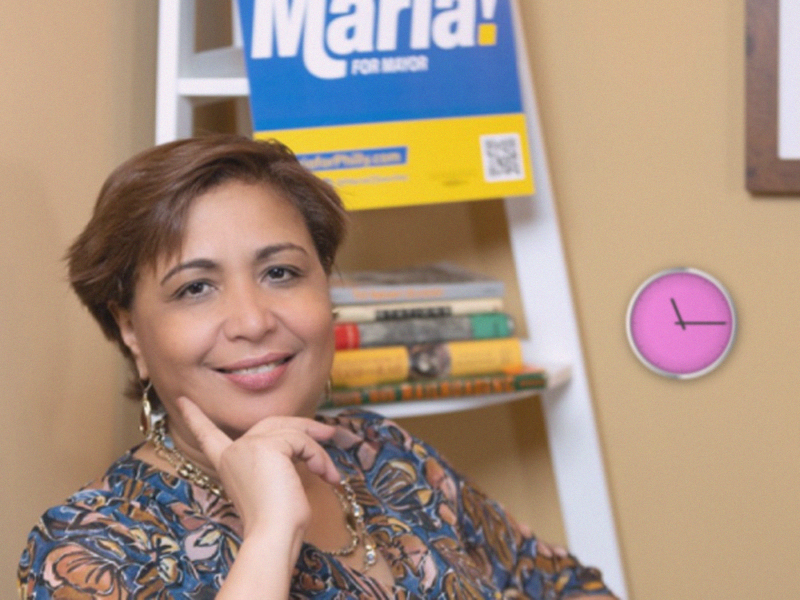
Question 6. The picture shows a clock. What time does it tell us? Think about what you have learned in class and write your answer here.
11:15
